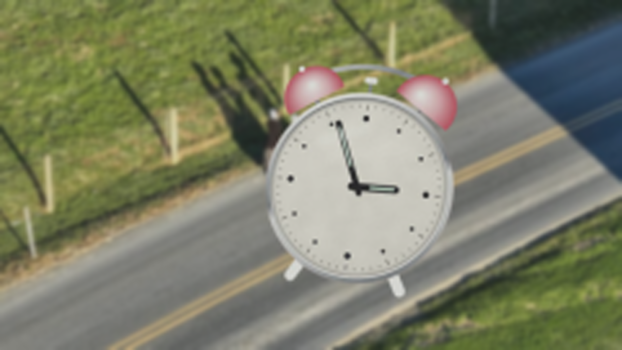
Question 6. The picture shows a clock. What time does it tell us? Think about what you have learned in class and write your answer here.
2:56
